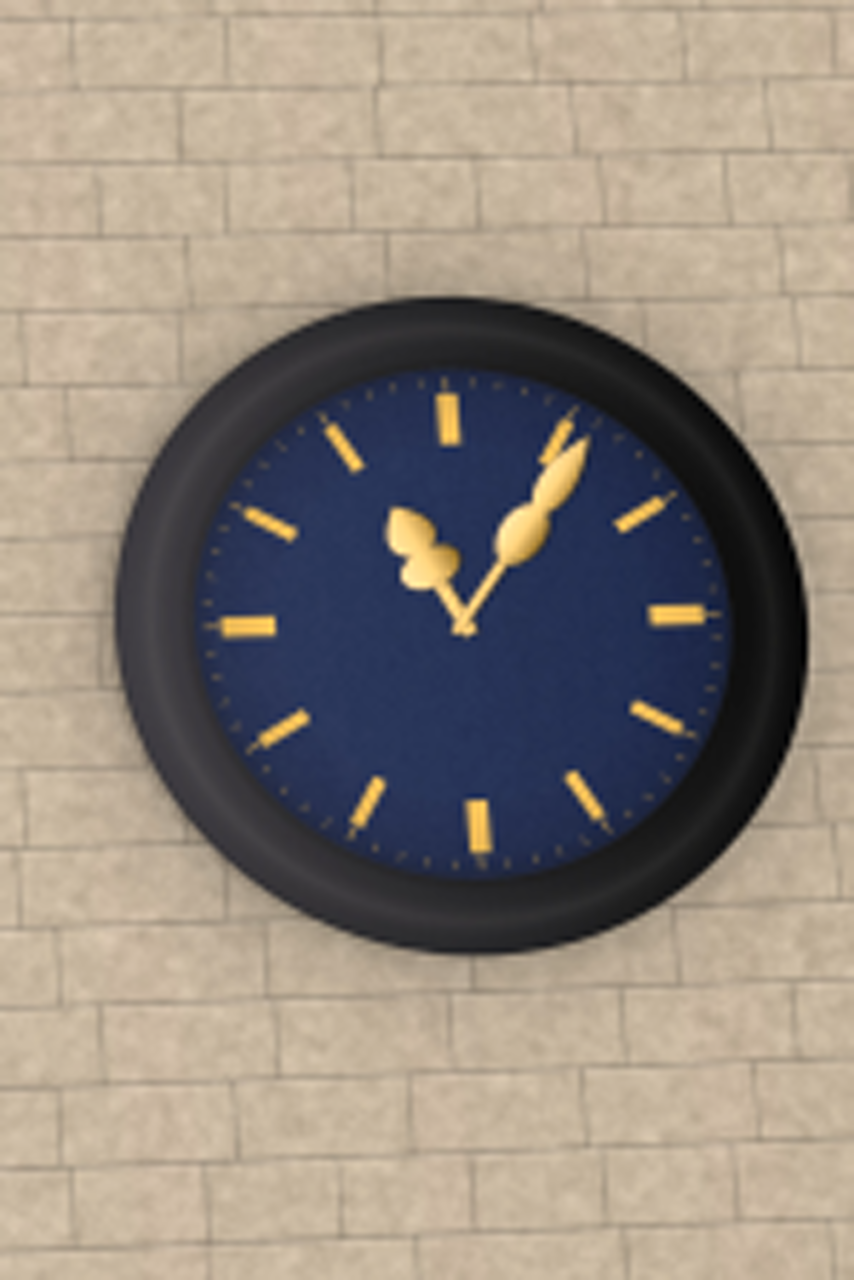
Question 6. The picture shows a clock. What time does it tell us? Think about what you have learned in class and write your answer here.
11:06
